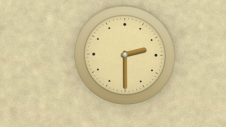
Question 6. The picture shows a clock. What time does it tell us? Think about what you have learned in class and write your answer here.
2:30
